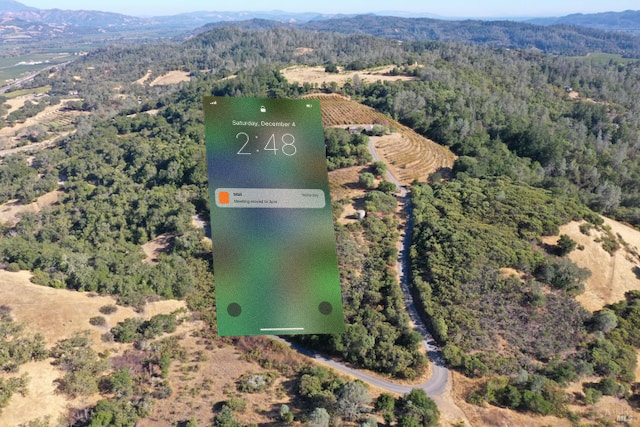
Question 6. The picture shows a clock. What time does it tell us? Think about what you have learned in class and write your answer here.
2:48
